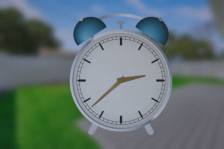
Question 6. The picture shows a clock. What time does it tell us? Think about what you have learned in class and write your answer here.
2:38
